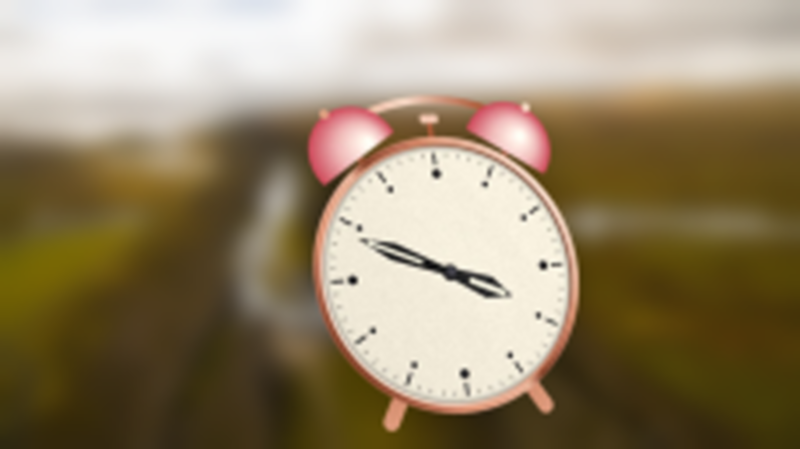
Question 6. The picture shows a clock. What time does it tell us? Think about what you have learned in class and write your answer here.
3:49
